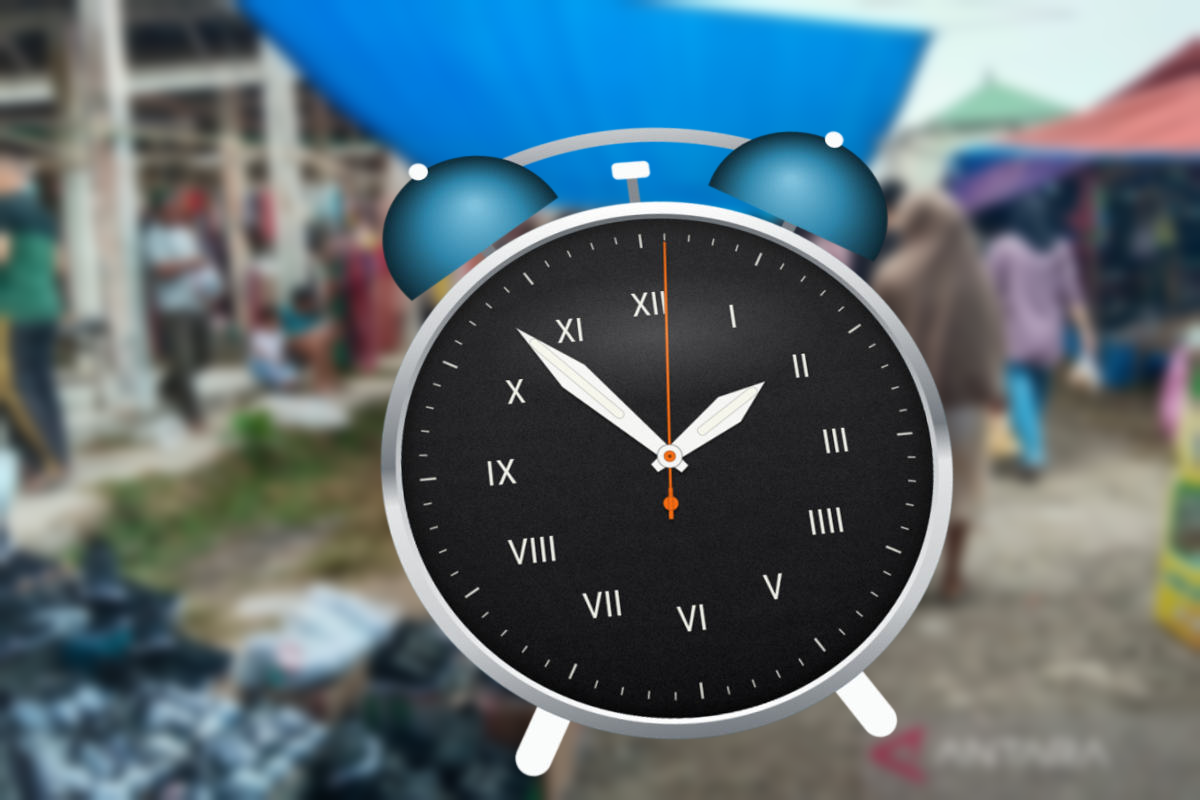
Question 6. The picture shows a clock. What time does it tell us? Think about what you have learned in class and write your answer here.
1:53:01
